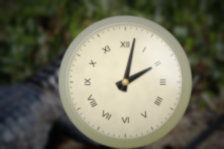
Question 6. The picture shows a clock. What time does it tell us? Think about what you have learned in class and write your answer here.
2:02
